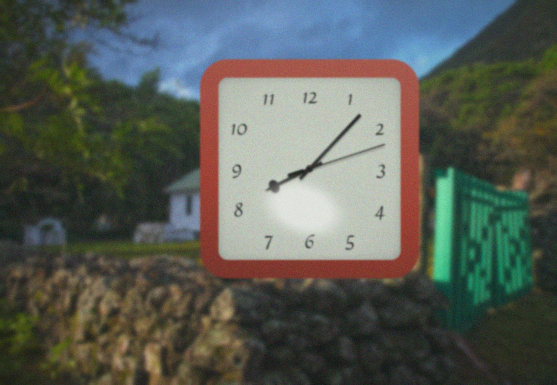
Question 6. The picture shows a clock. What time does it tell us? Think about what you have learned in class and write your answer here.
8:07:12
